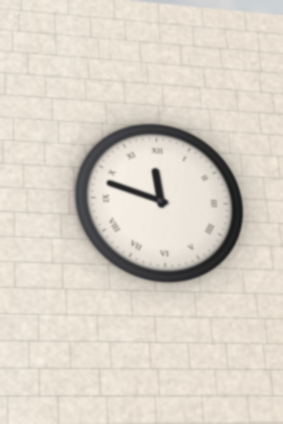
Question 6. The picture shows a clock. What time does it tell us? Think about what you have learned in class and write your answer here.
11:48
